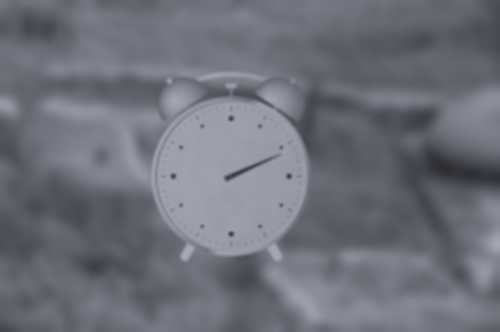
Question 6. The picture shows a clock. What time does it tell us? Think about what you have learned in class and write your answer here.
2:11
